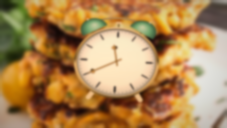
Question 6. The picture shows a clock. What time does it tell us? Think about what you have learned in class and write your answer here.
11:40
